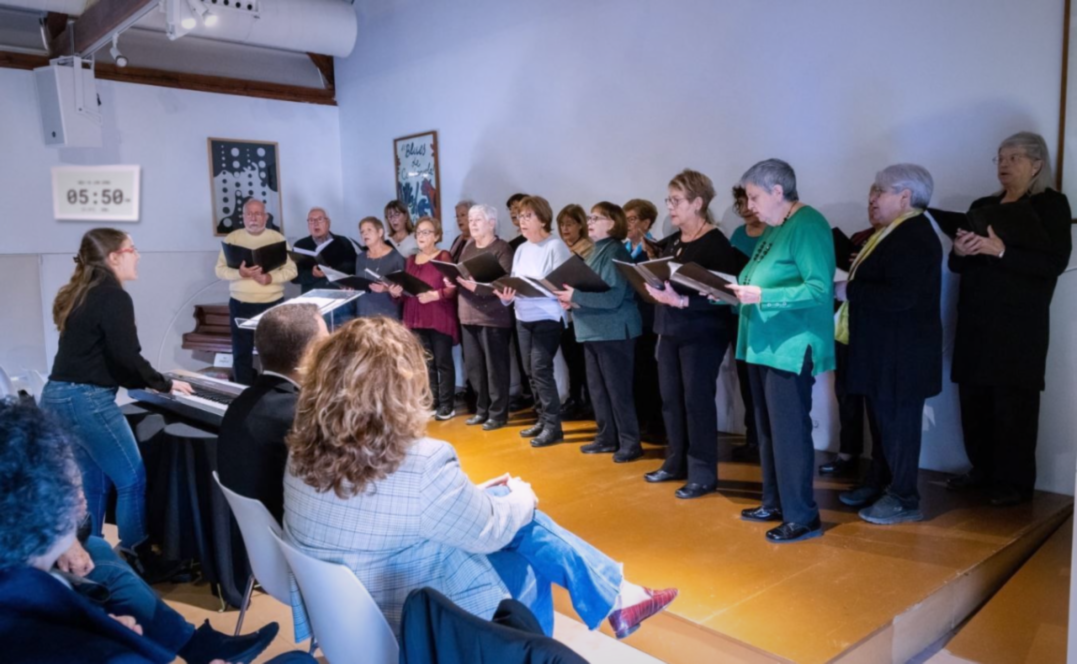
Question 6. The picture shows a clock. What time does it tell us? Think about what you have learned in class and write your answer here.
5:50
